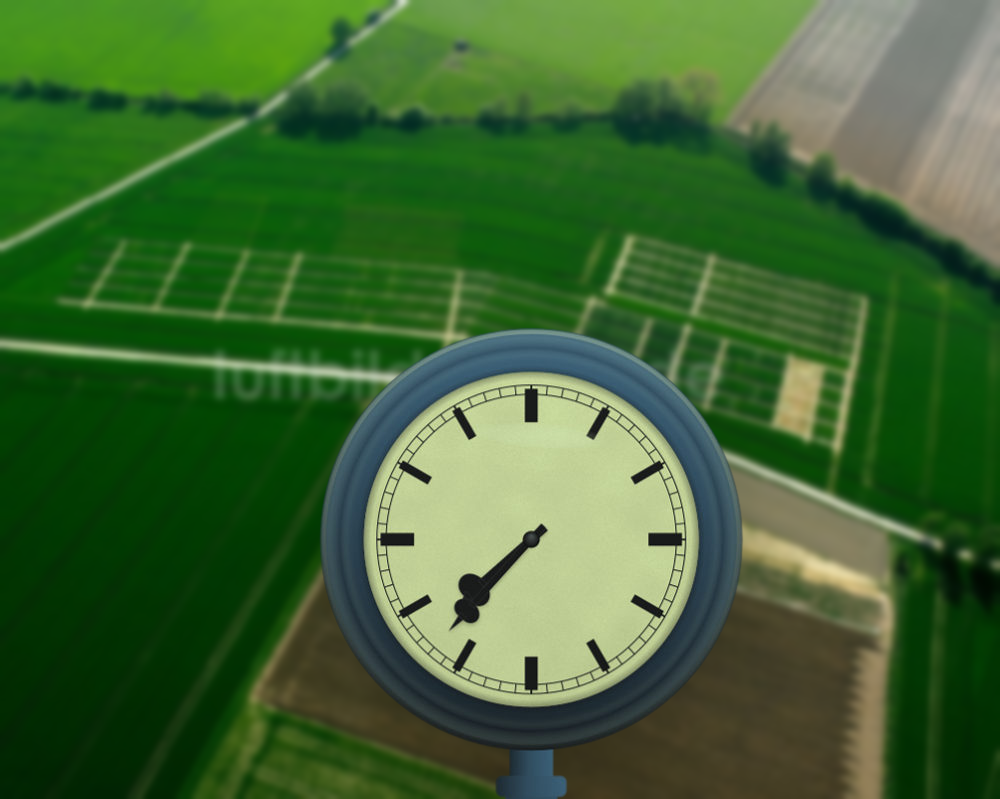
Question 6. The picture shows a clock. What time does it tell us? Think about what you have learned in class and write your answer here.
7:37
